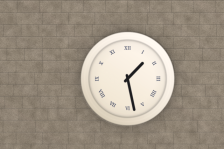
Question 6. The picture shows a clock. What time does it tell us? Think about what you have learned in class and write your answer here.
1:28
